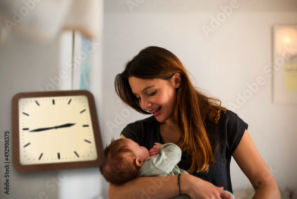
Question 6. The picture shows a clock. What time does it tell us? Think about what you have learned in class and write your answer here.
2:44
